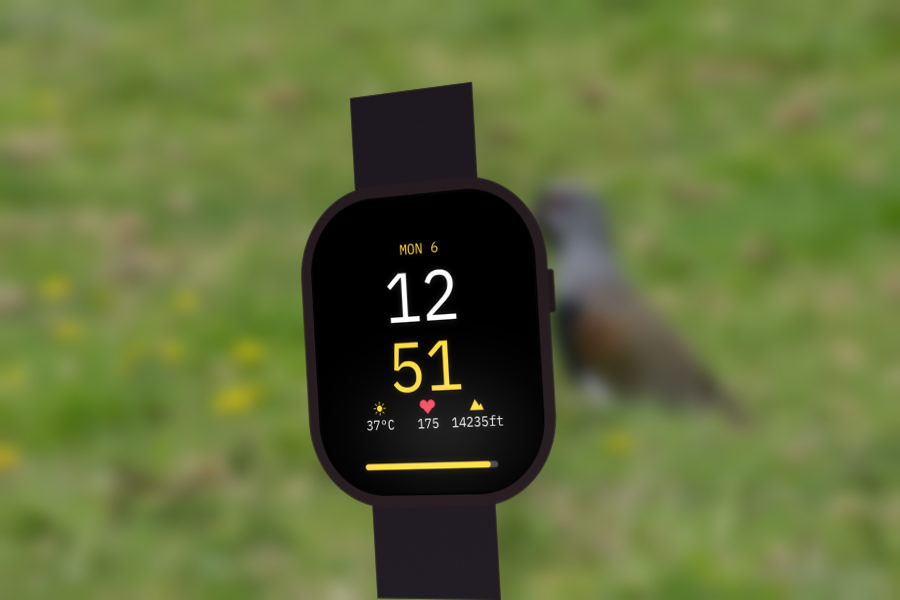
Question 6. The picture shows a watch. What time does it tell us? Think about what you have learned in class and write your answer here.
12:51
